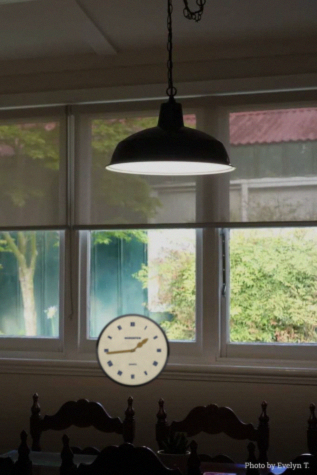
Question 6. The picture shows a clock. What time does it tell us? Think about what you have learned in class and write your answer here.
1:44
